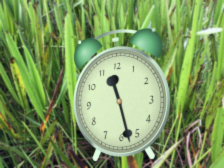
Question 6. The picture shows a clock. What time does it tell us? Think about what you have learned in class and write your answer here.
11:28
